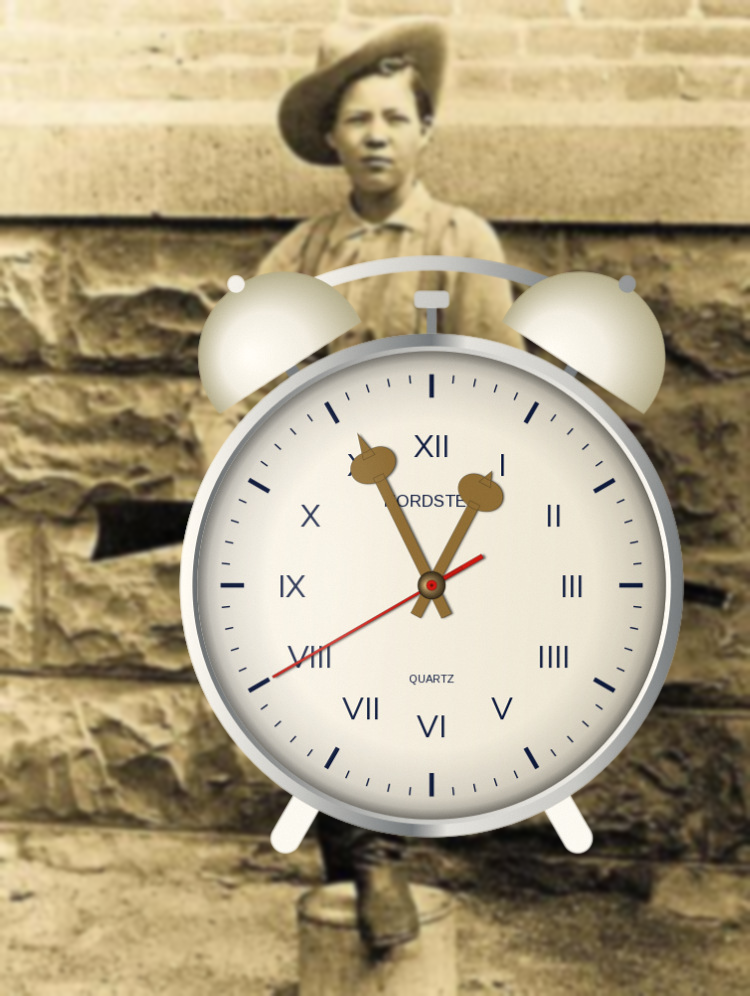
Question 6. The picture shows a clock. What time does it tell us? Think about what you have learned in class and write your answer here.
12:55:40
